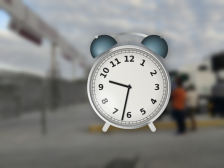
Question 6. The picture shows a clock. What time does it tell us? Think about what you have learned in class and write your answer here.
9:32
